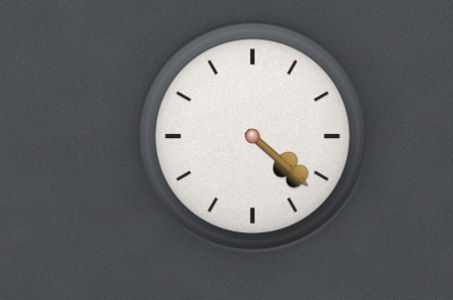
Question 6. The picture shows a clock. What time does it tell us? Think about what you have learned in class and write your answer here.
4:22
